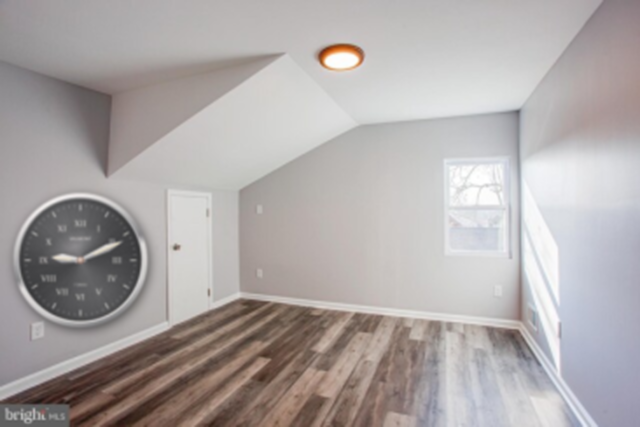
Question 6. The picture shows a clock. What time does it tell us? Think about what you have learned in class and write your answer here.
9:11
